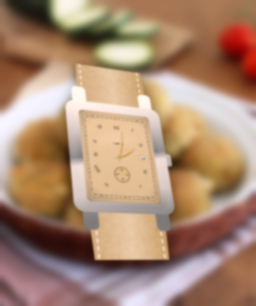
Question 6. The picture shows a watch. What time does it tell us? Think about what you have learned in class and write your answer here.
2:02
